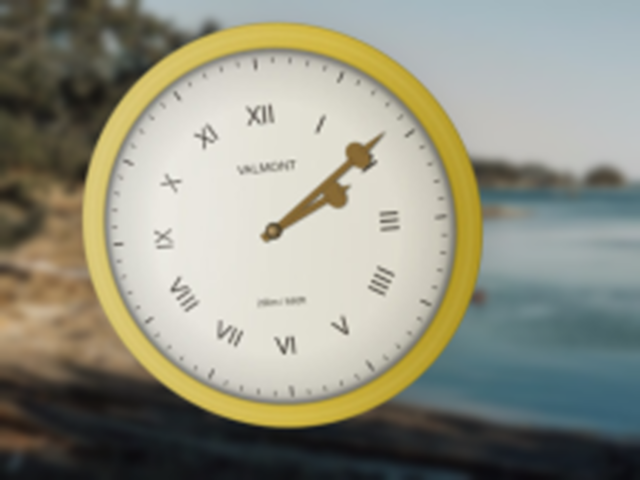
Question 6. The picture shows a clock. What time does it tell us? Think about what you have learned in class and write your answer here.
2:09
